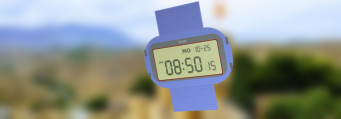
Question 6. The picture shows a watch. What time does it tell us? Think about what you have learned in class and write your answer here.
8:50:15
